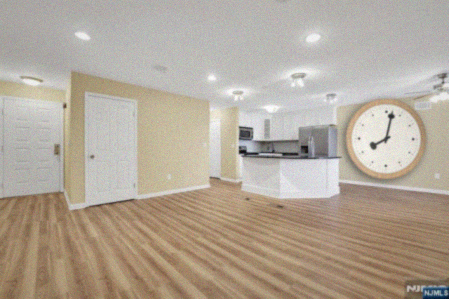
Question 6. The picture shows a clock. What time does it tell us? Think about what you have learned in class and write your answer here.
8:02
